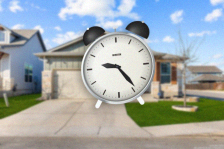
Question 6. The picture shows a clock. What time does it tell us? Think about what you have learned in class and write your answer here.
9:24
